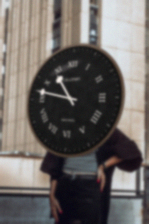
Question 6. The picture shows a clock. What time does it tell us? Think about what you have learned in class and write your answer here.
10:47
